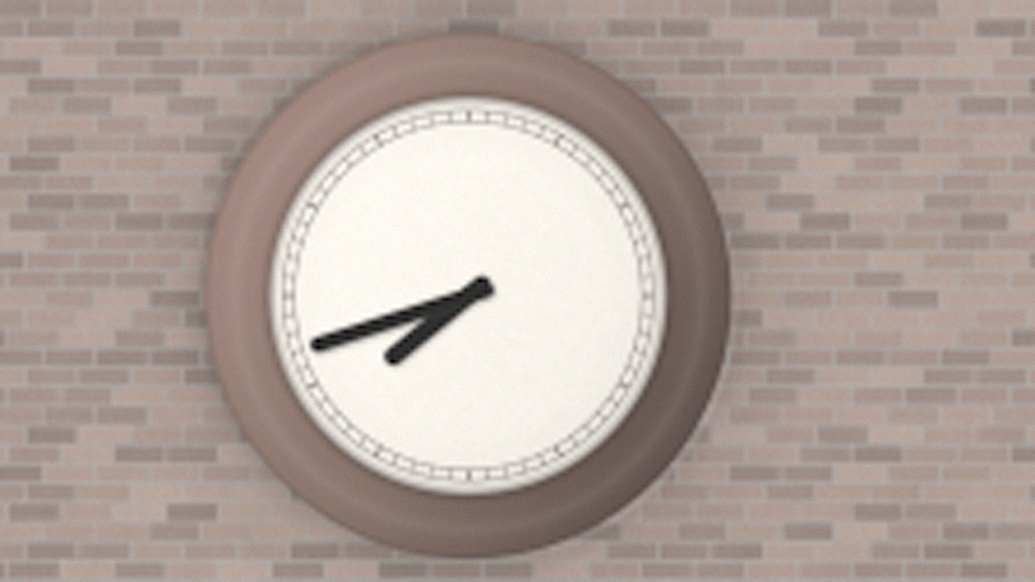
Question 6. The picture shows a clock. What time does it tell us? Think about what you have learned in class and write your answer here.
7:42
